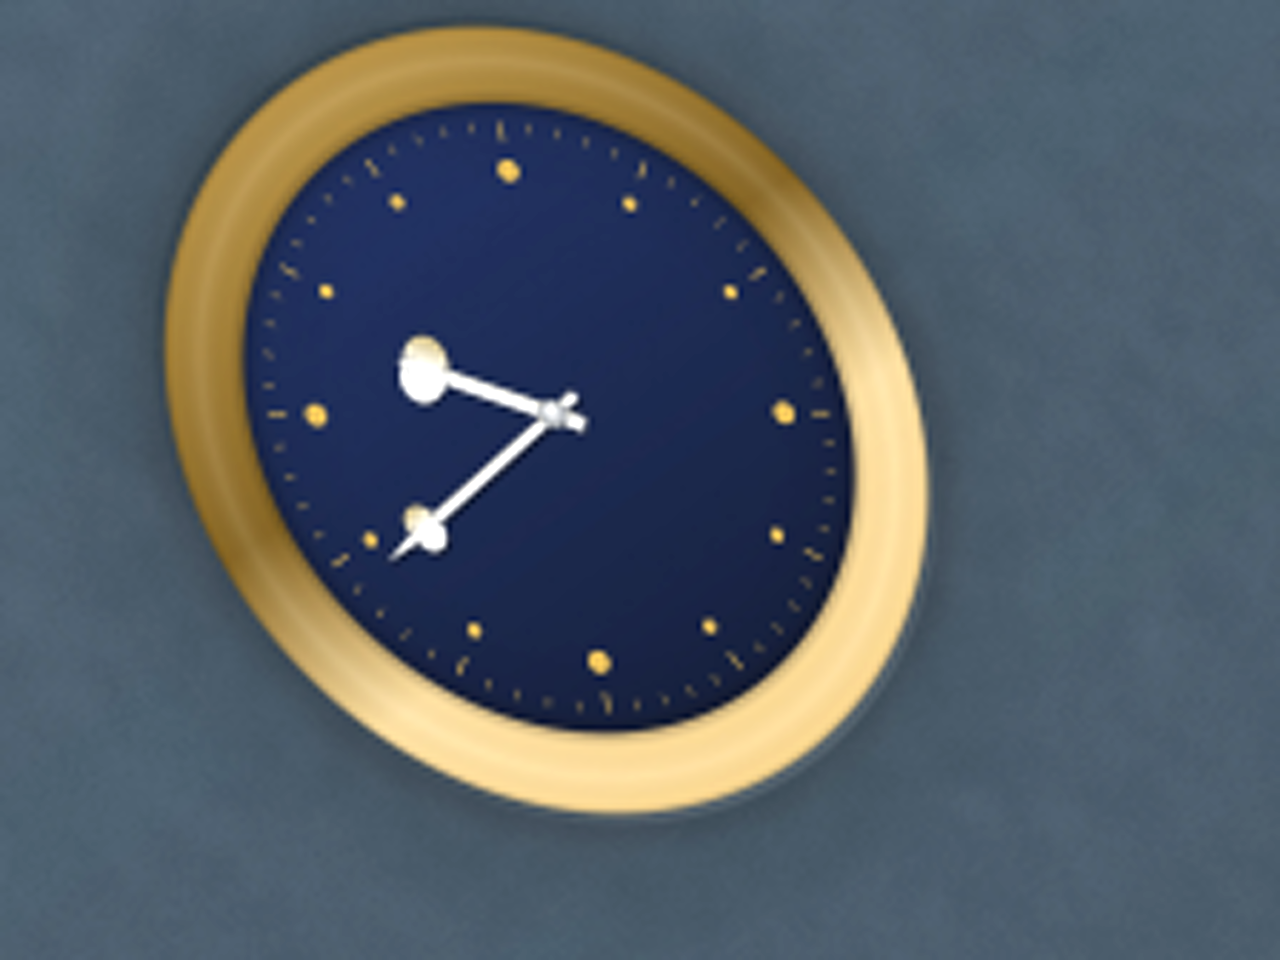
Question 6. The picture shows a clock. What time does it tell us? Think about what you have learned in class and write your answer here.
9:39
